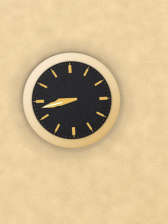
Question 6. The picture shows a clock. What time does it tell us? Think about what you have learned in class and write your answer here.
8:43
